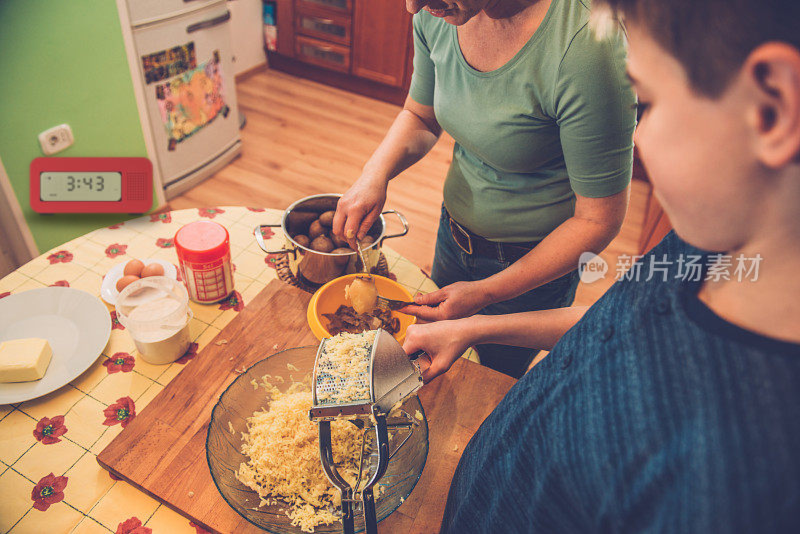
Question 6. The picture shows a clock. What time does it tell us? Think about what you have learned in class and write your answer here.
3:43
